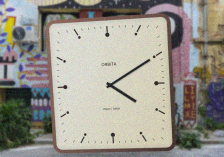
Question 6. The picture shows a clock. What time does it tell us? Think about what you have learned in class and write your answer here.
4:10
